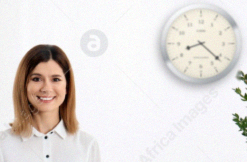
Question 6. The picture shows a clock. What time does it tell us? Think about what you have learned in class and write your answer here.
8:22
